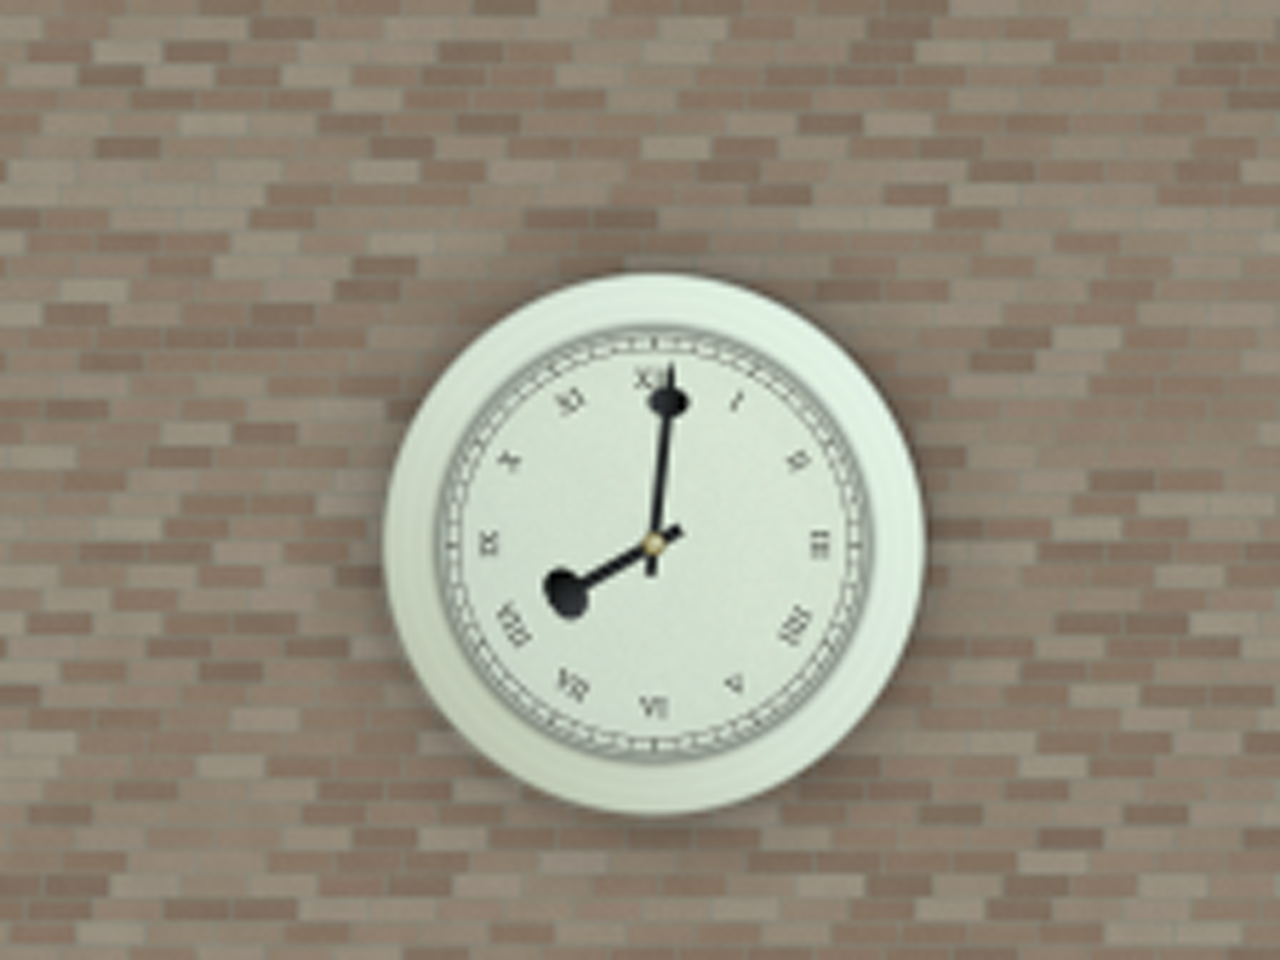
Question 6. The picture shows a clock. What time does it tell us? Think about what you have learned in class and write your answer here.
8:01
